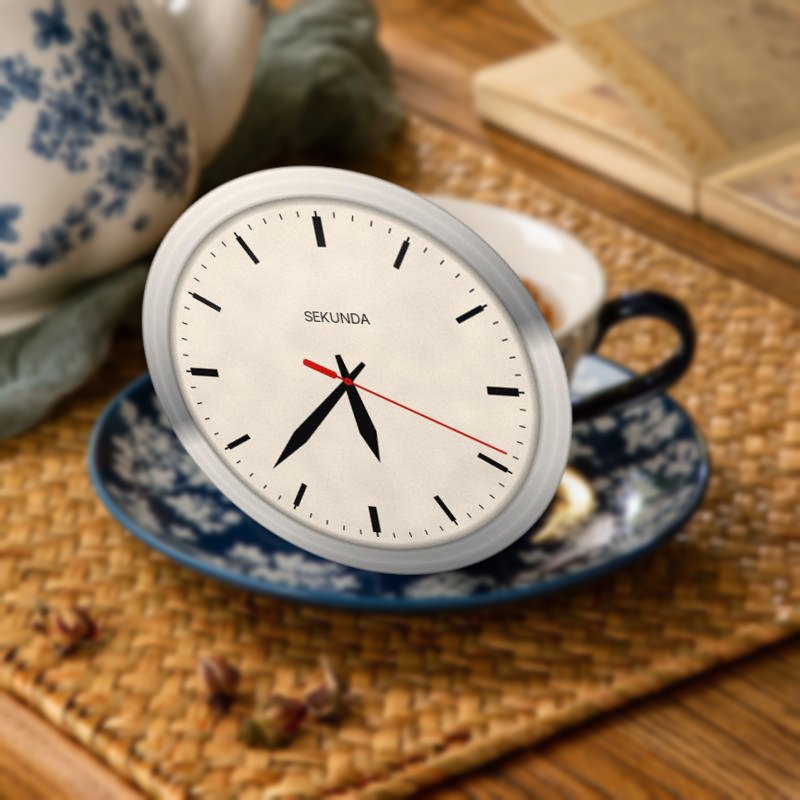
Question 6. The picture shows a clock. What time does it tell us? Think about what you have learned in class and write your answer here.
5:37:19
